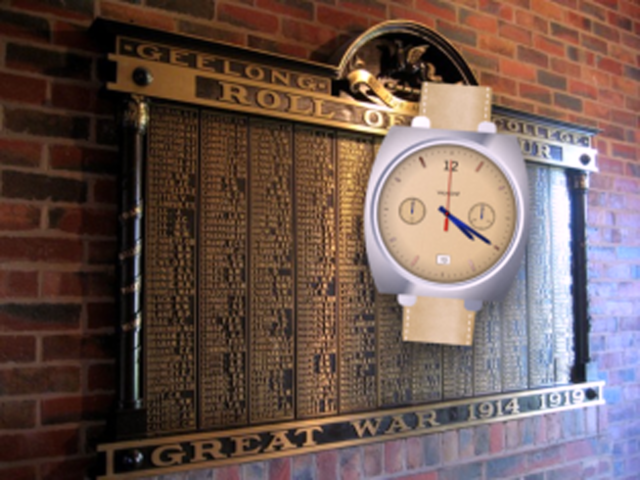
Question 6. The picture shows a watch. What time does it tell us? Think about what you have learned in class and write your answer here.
4:20
